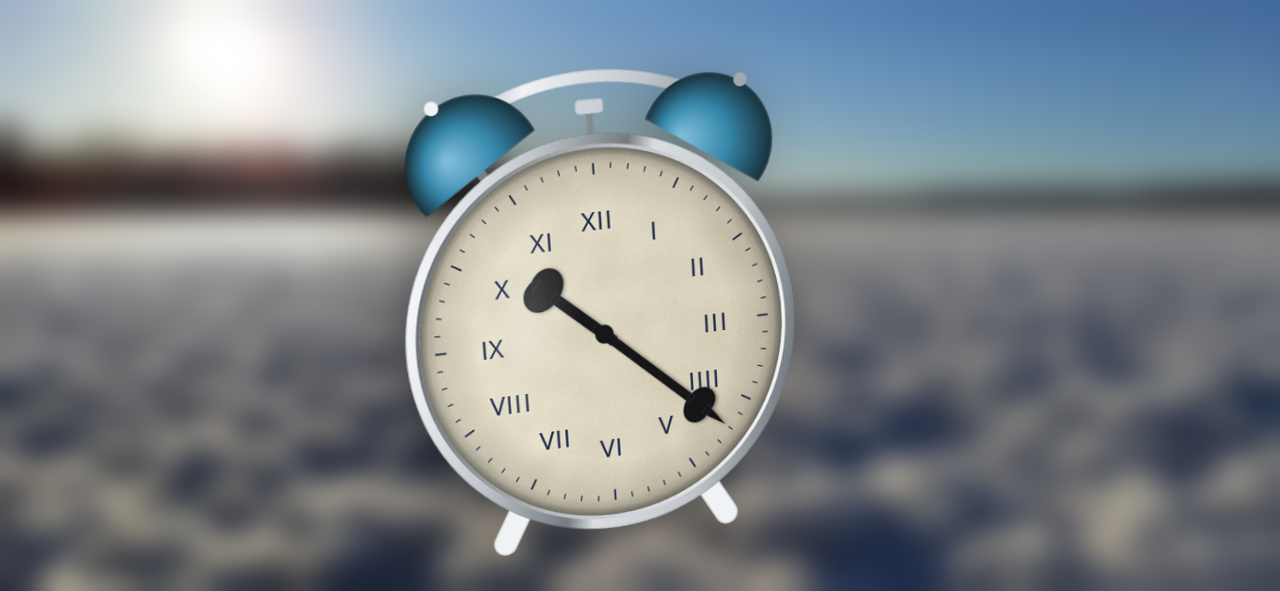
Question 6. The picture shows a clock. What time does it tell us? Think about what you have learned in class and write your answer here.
10:22
